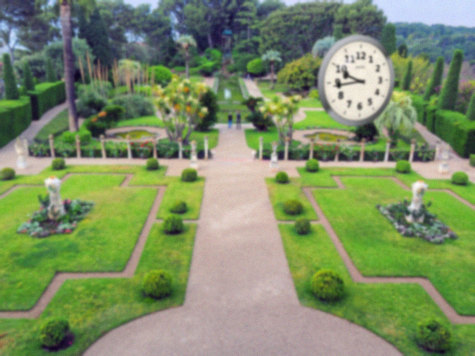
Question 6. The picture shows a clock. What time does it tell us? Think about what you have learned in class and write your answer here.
9:44
